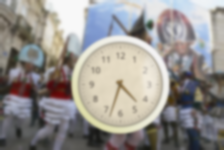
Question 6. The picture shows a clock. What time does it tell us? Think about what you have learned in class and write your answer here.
4:33
